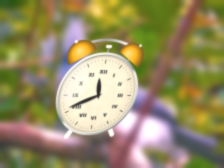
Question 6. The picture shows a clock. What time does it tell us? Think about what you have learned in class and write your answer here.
11:41
